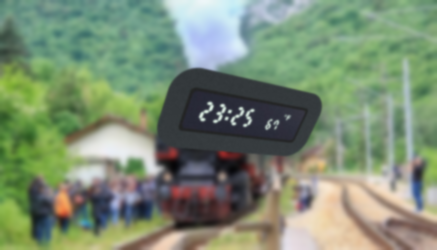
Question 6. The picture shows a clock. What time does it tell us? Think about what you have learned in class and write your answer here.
23:25
